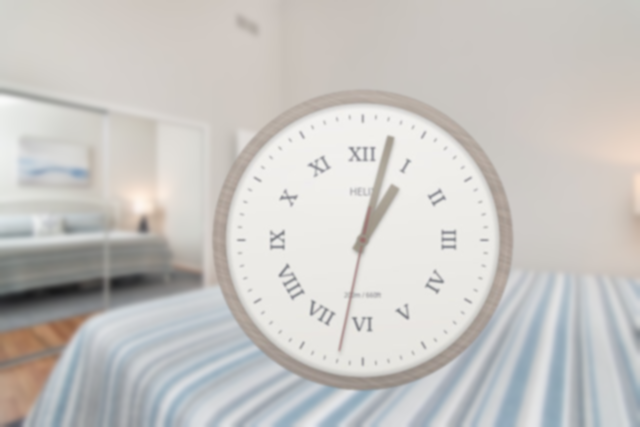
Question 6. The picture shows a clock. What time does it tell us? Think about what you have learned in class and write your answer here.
1:02:32
